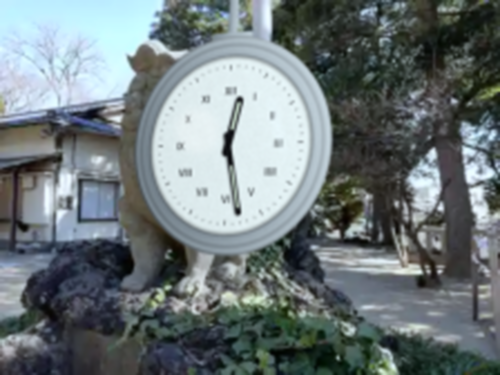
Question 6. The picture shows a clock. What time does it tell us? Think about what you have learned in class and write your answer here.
12:28
